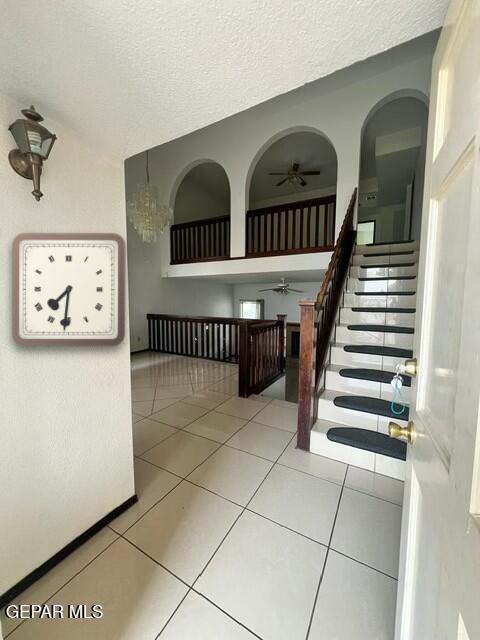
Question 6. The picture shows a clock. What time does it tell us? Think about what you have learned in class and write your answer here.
7:31
